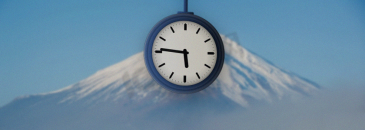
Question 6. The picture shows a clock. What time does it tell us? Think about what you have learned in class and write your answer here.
5:46
